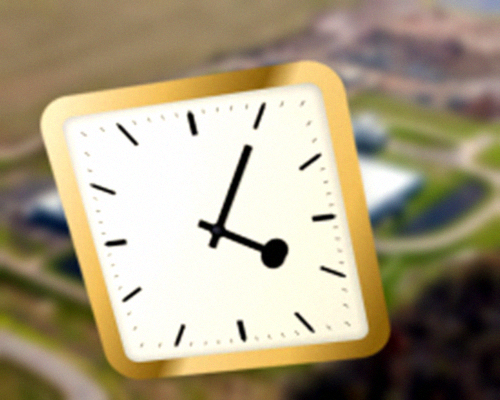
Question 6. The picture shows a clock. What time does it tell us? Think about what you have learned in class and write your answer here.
4:05
